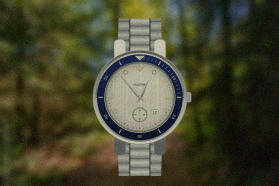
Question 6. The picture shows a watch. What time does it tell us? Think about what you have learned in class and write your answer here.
12:53
